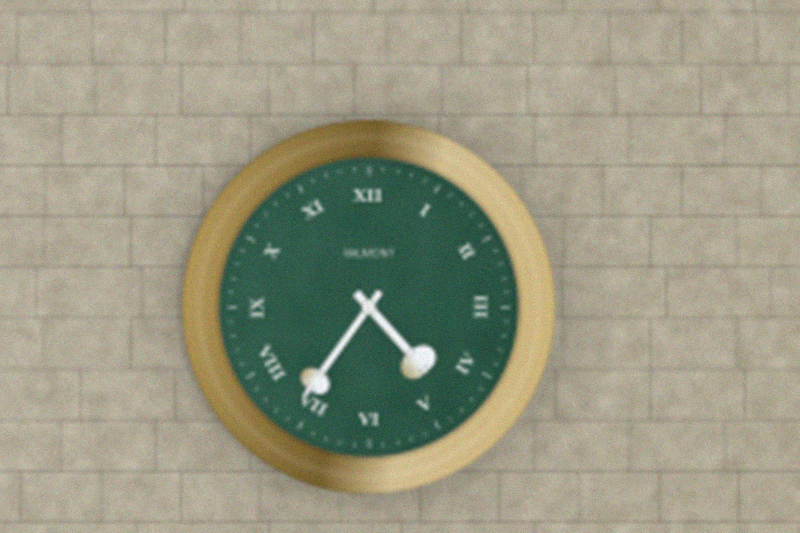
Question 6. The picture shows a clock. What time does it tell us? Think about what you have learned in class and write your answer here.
4:36
